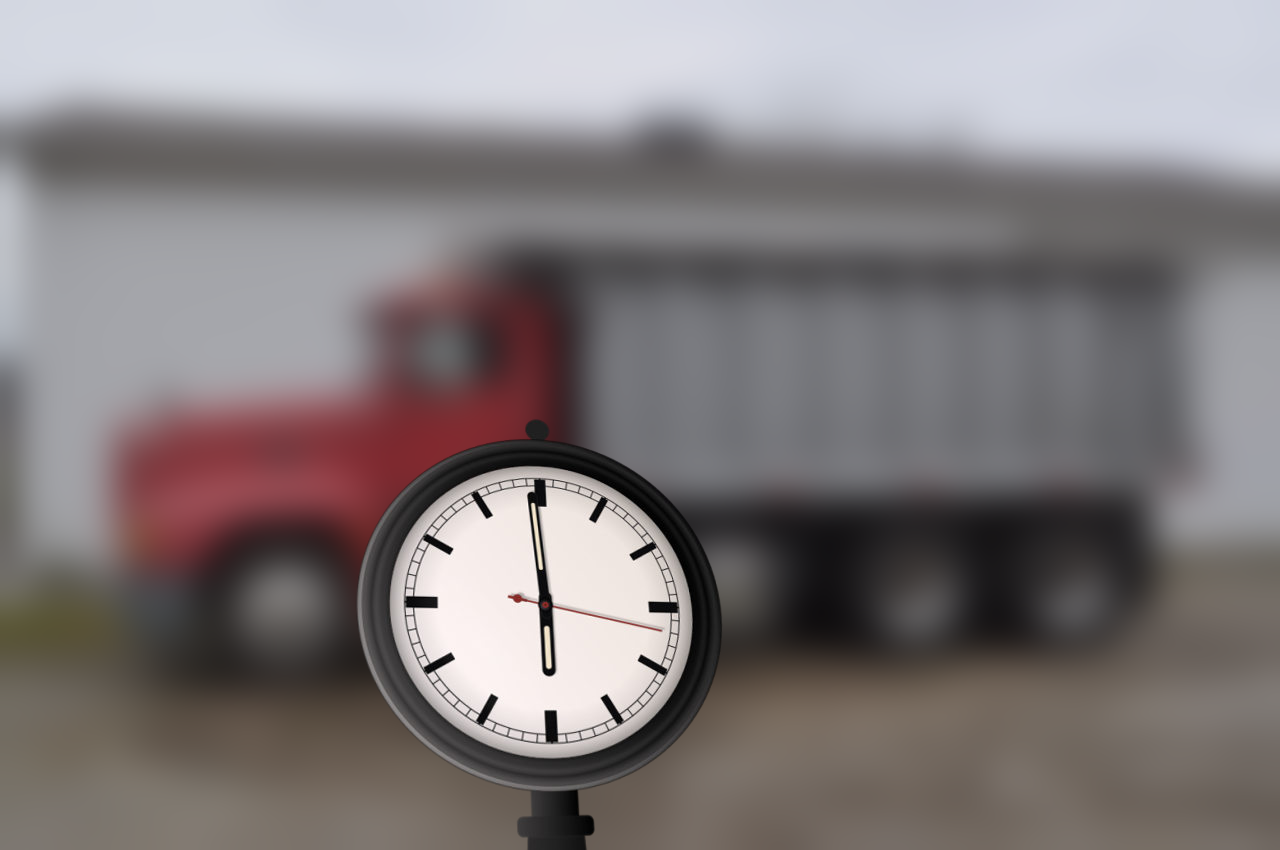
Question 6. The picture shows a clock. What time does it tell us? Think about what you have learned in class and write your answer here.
5:59:17
